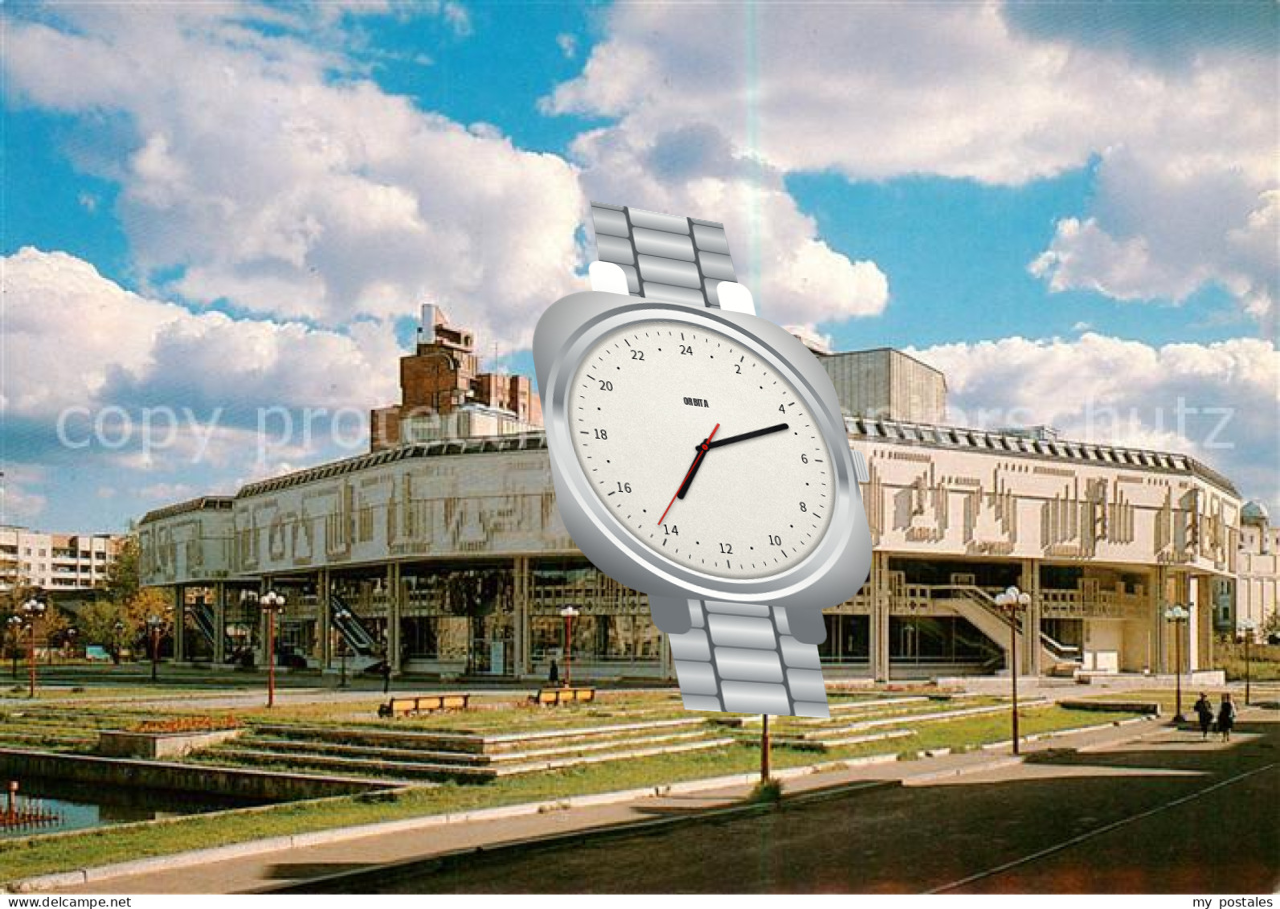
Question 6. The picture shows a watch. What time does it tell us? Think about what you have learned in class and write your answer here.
14:11:36
